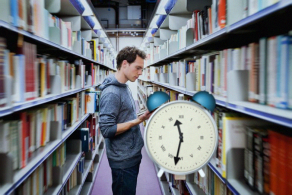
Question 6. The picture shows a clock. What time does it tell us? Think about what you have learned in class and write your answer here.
11:32
